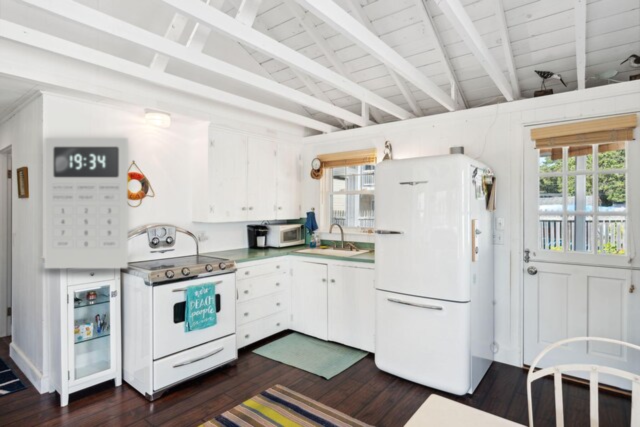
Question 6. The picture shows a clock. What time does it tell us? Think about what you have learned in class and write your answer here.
19:34
